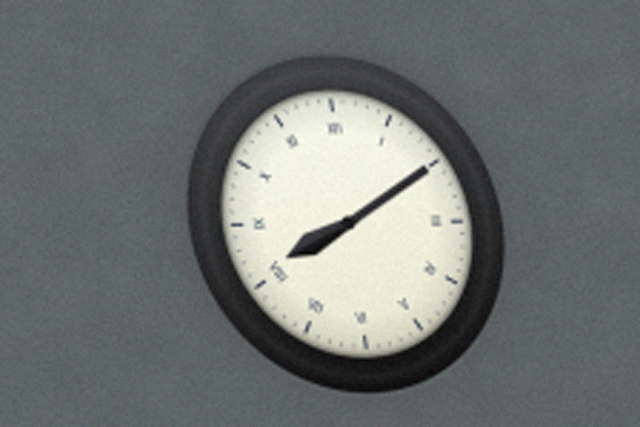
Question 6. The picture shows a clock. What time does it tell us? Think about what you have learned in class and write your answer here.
8:10
